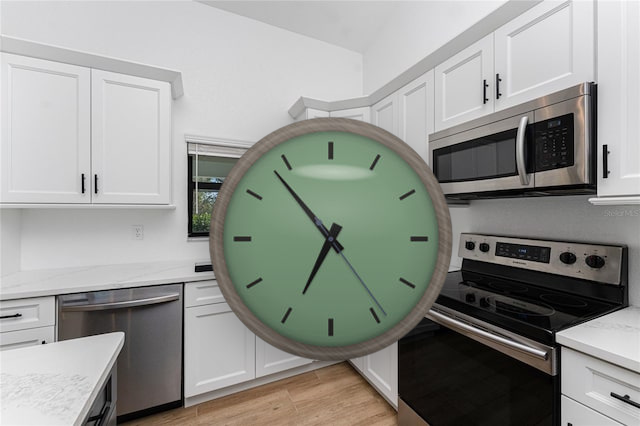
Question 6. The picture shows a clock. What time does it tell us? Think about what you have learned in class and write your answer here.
6:53:24
